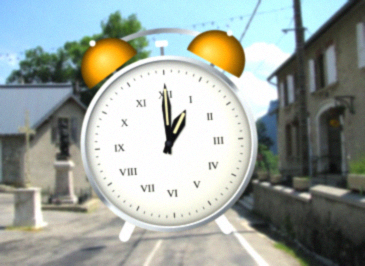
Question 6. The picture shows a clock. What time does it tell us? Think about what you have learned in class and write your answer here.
1:00
